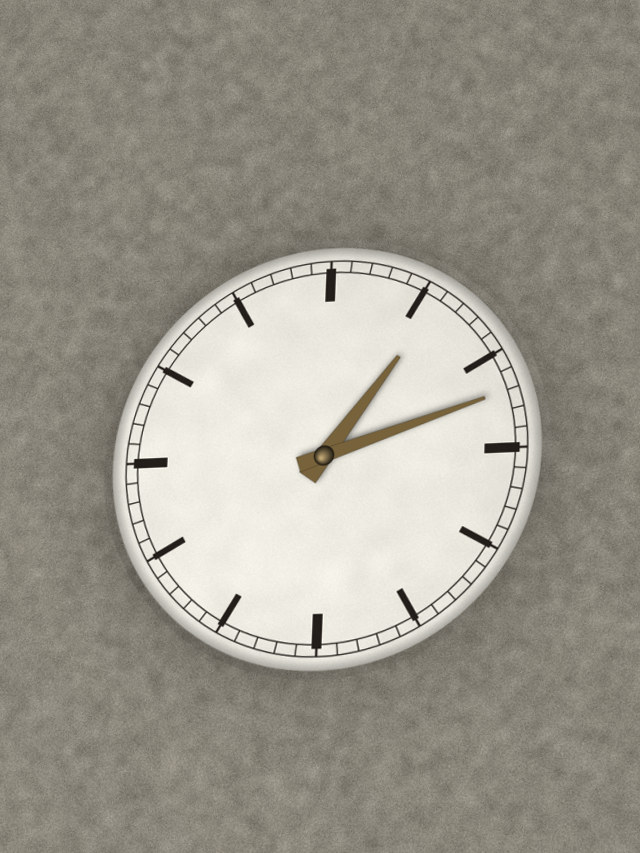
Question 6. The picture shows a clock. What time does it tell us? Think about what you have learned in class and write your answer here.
1:12
